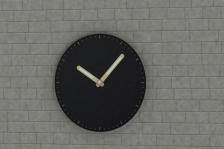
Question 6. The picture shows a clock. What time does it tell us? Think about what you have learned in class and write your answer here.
10:07
